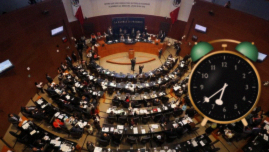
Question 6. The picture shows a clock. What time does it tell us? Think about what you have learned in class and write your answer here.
6:39
